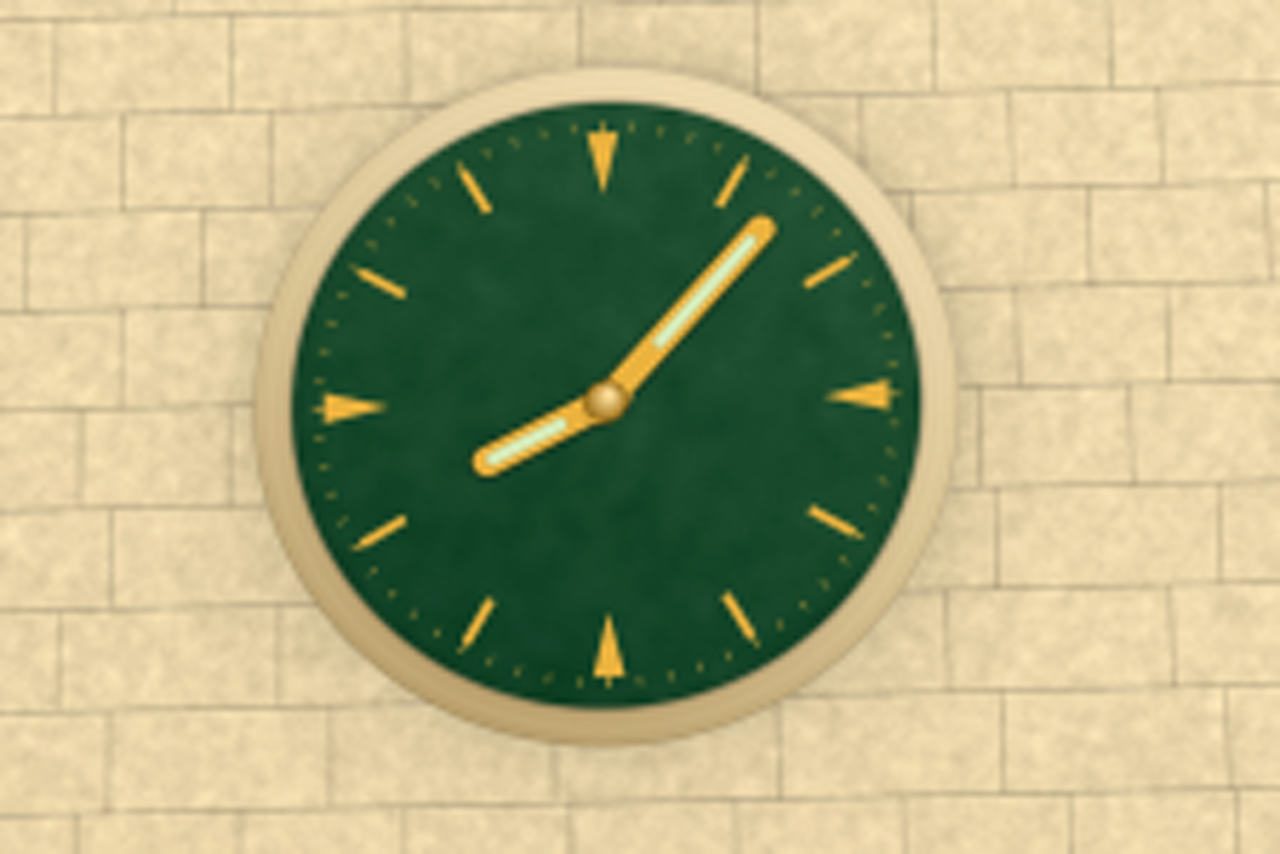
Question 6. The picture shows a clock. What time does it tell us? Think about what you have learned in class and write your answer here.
8:07
